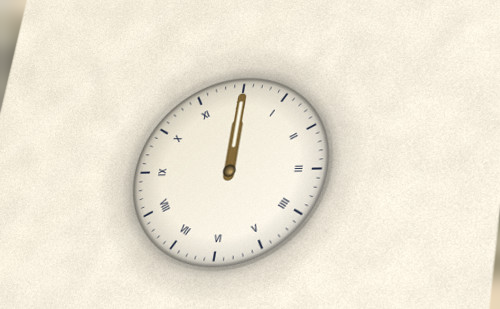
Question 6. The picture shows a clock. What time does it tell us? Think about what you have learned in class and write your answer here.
12:00
